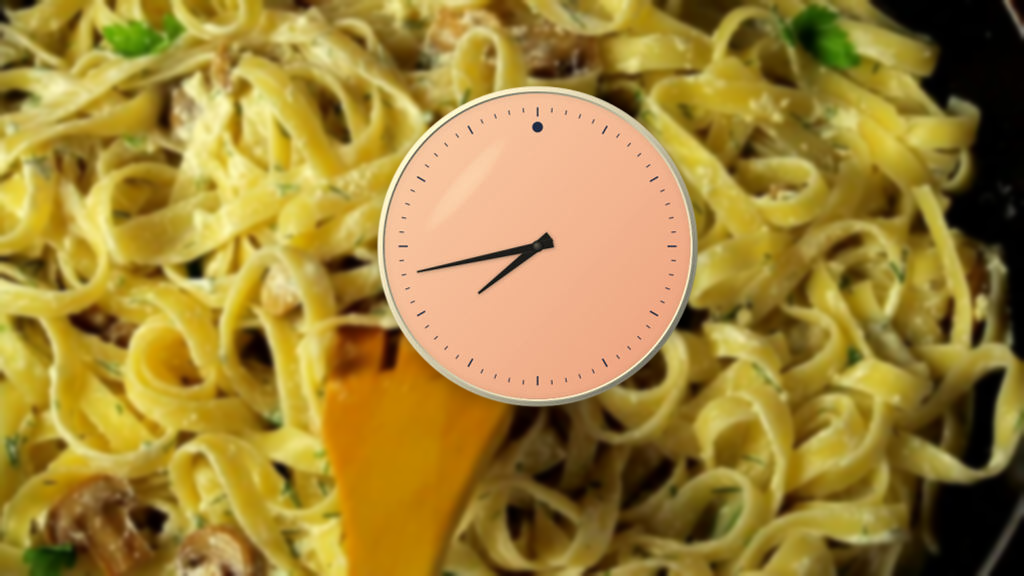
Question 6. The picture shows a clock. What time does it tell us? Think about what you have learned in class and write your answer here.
7:43
